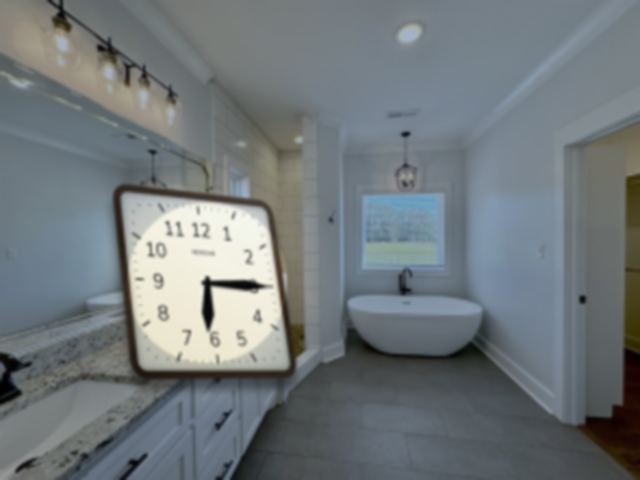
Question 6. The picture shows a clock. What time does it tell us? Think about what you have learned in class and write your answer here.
6:15
